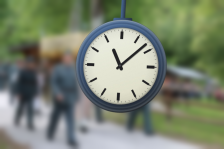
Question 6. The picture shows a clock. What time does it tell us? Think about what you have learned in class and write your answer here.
11:08
